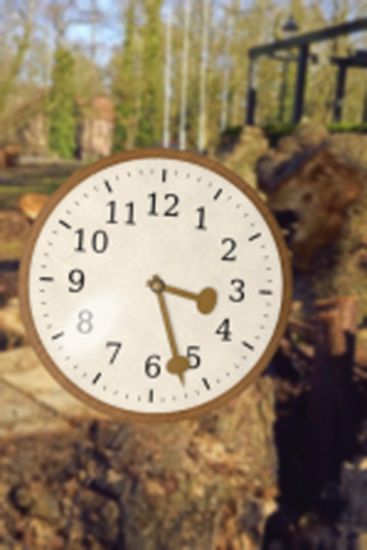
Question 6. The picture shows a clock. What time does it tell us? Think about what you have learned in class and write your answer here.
3:27
